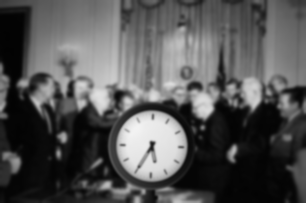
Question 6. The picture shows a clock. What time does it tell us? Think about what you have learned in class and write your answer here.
5:35
